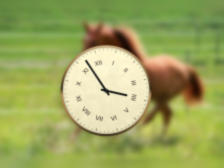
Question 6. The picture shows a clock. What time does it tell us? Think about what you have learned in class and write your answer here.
3:57
